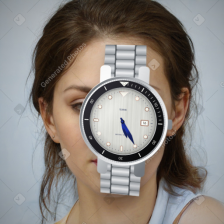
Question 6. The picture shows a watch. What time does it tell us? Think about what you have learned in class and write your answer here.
5:25
